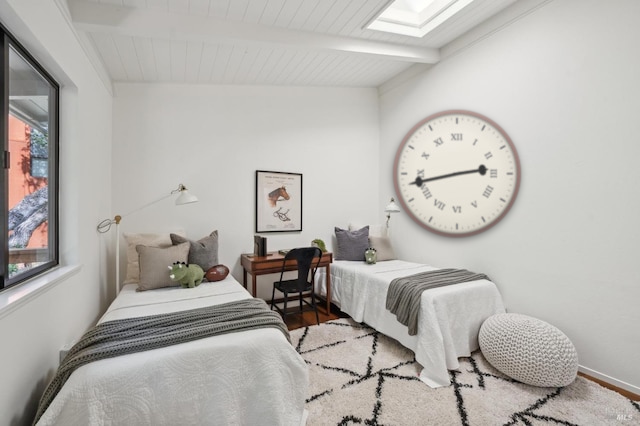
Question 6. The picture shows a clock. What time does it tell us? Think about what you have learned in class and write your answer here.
2:43
